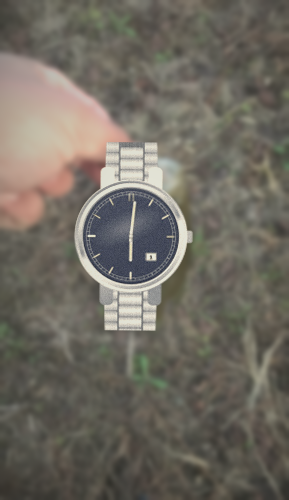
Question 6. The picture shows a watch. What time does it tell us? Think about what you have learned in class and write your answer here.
6:01
